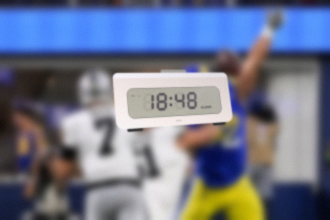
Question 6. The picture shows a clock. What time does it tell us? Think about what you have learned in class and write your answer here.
18:48
